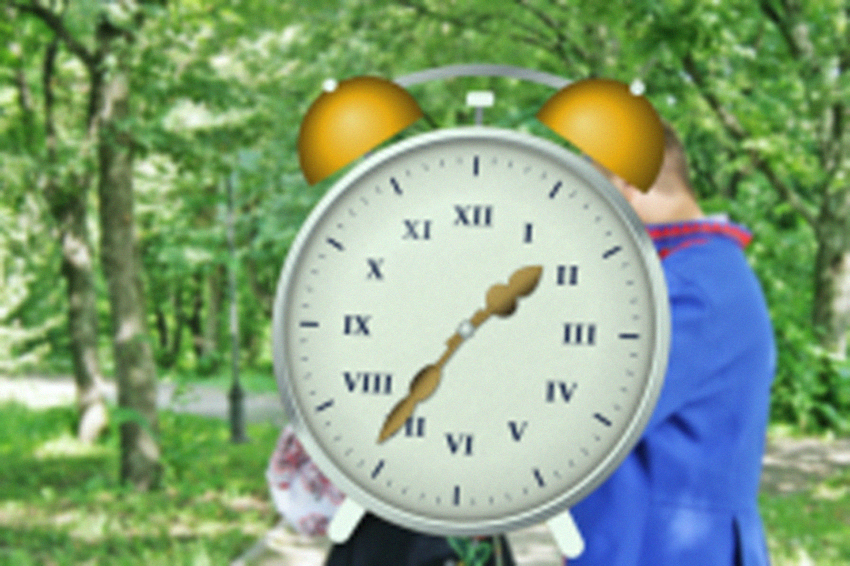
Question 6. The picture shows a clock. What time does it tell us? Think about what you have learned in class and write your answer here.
1:36
